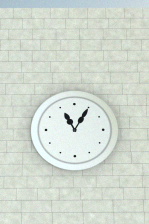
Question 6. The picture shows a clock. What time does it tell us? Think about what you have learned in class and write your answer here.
11:05
